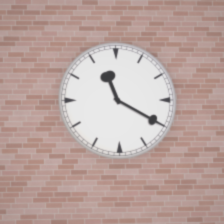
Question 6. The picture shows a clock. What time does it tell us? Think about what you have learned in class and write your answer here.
11:20
